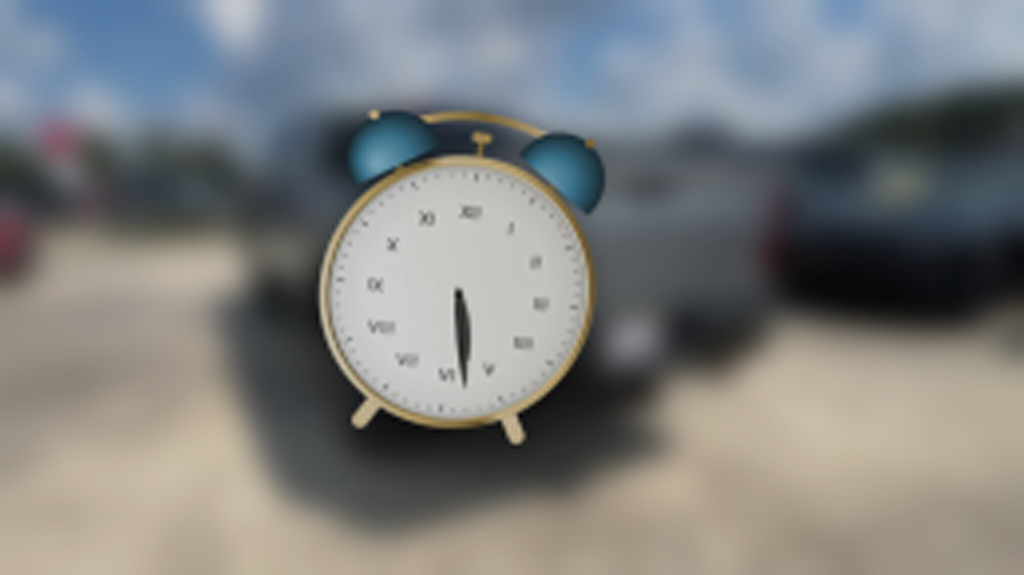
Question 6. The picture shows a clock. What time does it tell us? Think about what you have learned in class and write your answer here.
5:28
